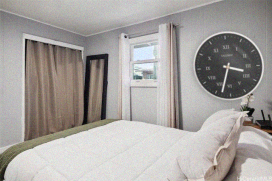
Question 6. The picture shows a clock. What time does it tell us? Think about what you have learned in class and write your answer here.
3:33
